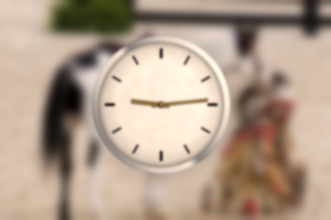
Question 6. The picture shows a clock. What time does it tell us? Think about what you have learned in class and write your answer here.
9:14
